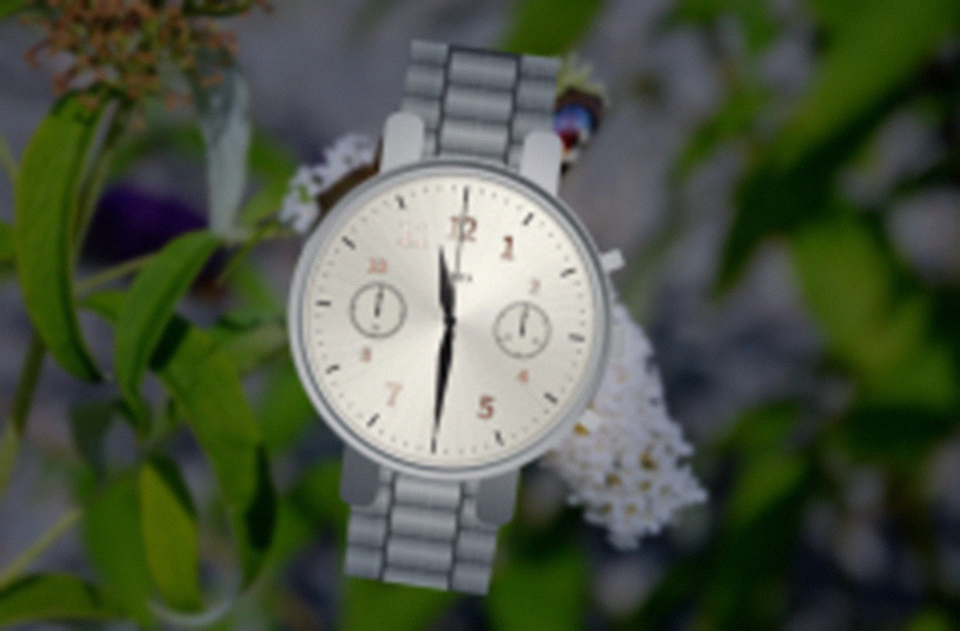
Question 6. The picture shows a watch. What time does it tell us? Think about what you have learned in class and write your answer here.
11:30
